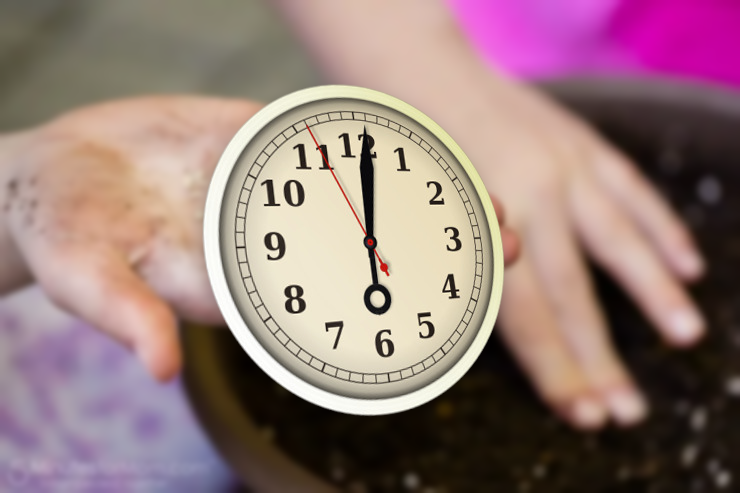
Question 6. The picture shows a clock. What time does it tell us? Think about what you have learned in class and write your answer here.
6:00:56
